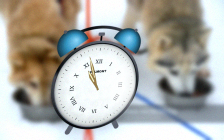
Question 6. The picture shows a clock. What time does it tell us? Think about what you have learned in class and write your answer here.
10:57
